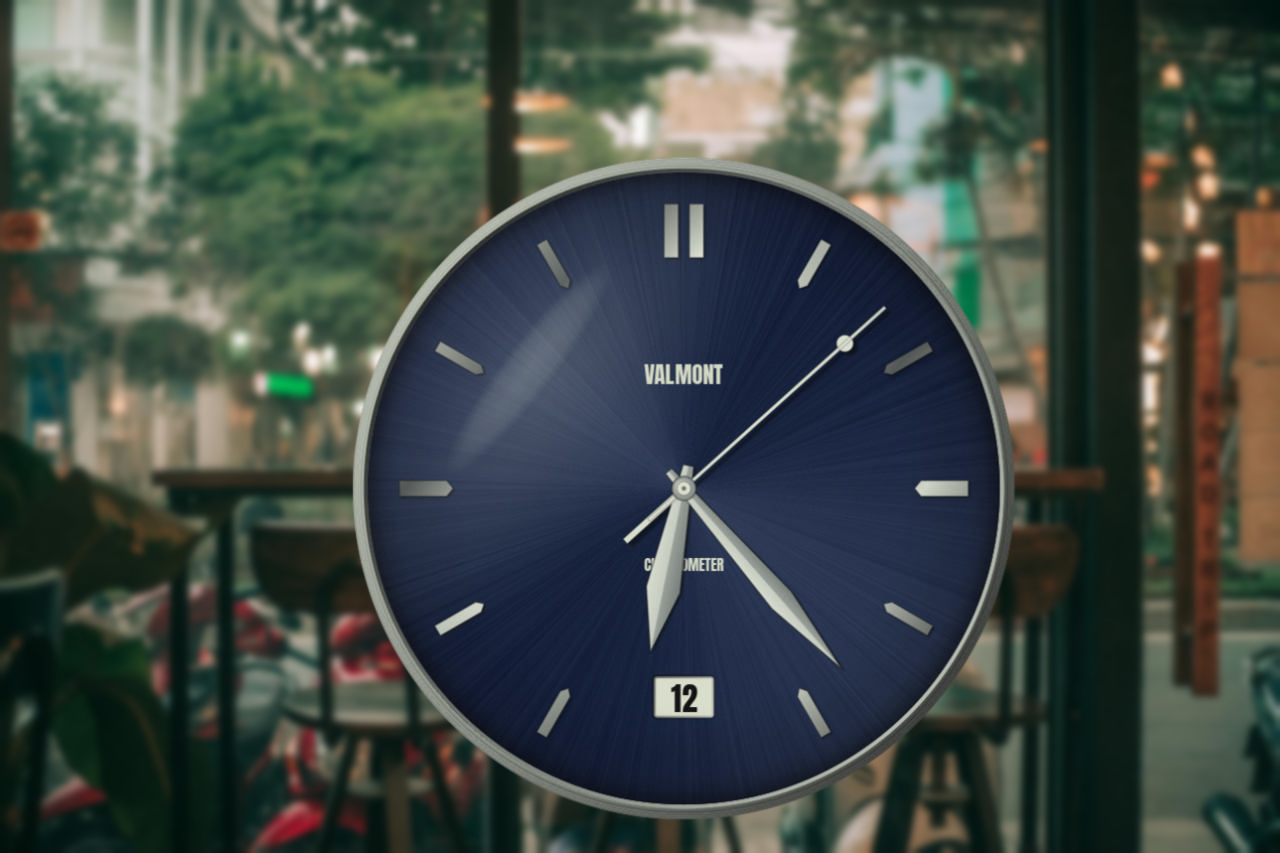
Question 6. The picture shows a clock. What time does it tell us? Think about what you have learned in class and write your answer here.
6:23:08
